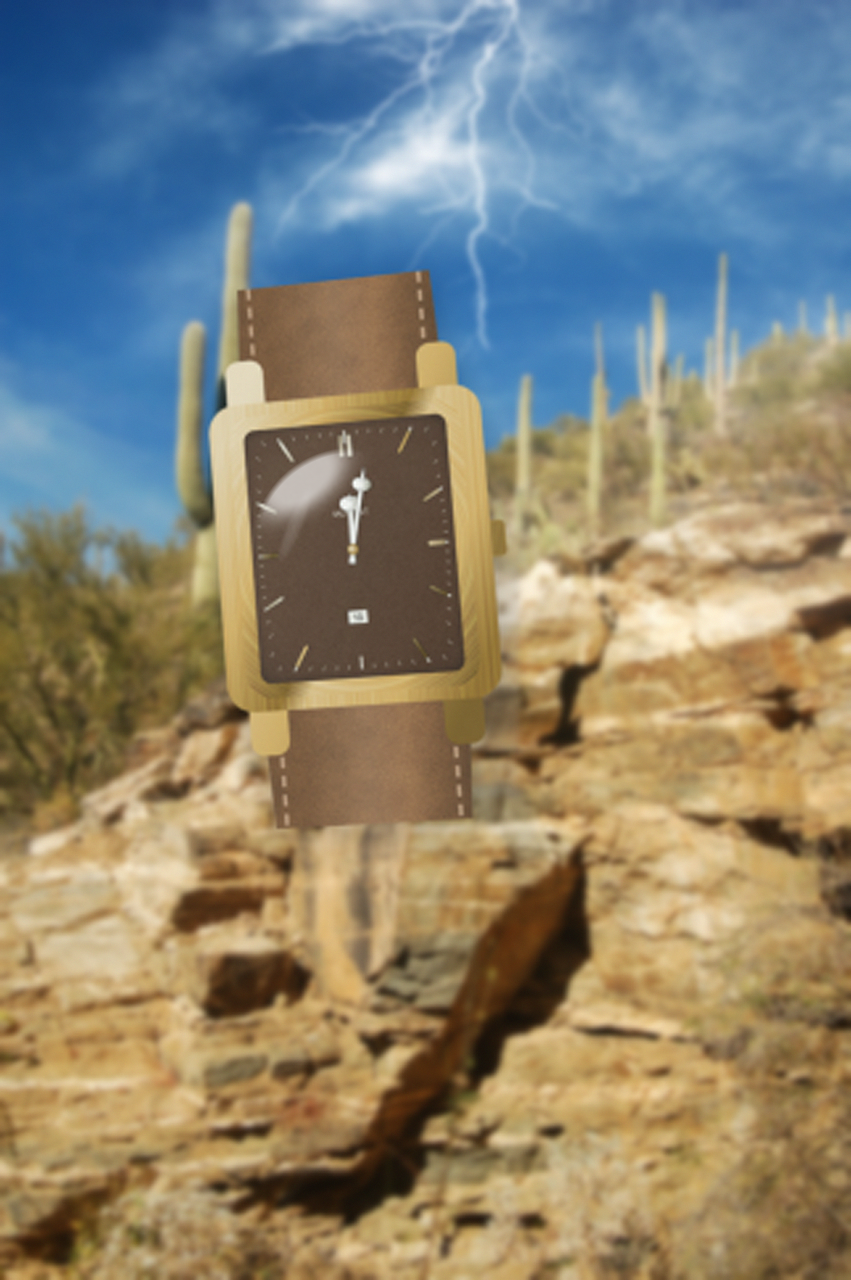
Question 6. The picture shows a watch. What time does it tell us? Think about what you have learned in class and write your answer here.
12:02
